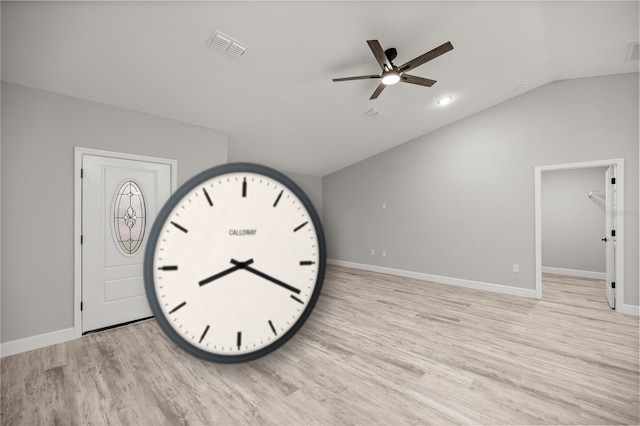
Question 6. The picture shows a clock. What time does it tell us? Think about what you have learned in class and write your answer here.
8:19
